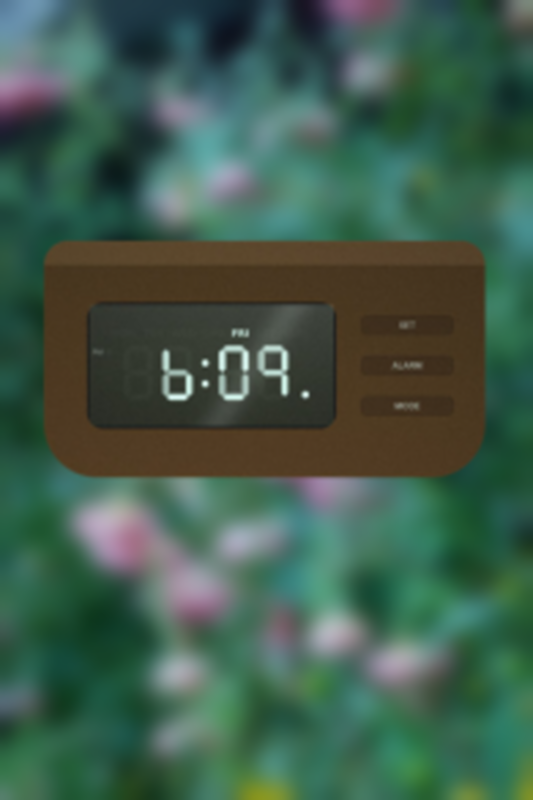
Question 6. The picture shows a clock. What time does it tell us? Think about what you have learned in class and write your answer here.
6:09
